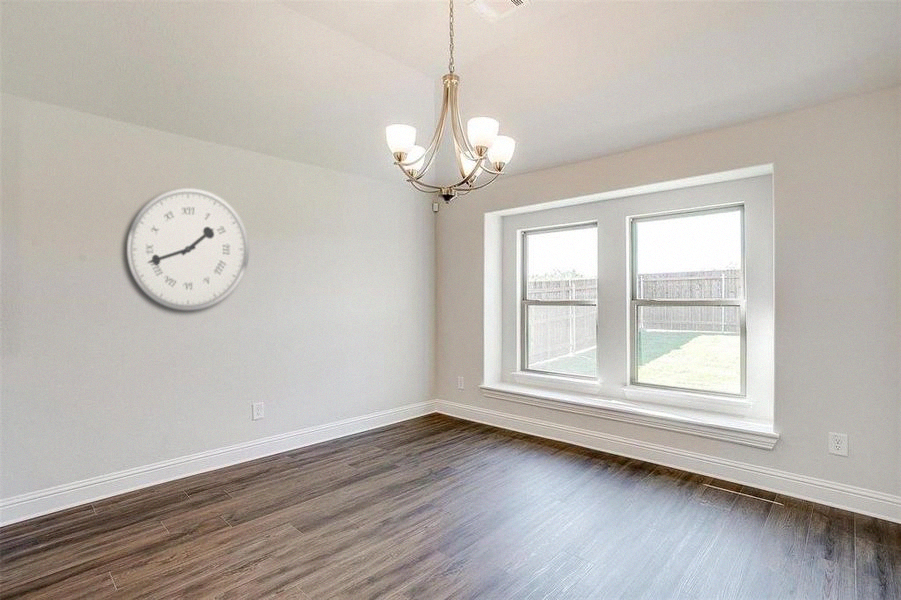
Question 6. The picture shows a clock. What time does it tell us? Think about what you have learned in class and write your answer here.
1:42
